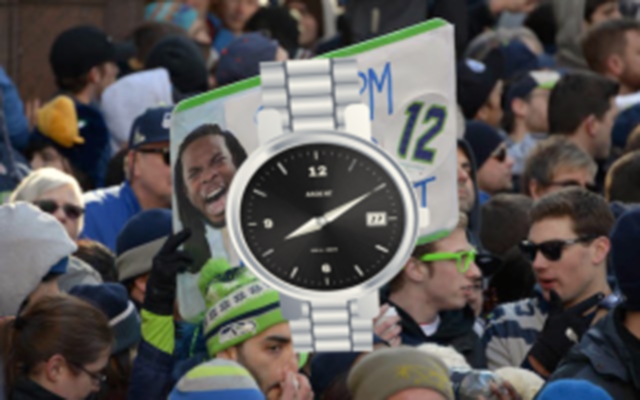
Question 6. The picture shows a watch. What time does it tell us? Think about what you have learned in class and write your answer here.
8:10
